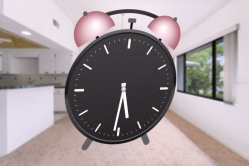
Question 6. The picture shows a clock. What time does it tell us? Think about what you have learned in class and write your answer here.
5:31
